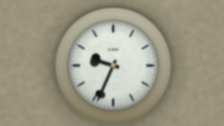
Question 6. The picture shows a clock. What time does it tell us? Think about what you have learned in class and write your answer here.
9:34
